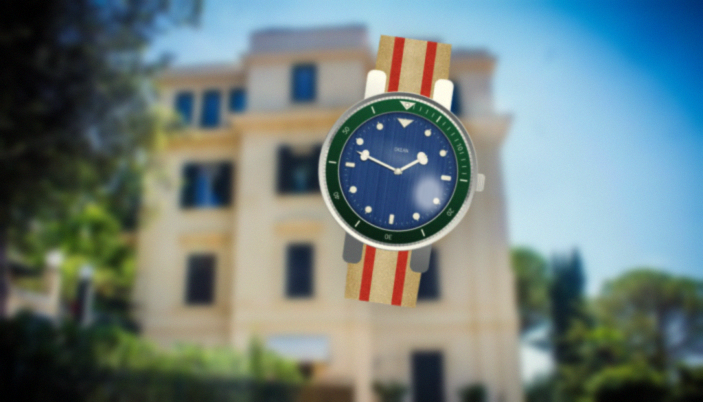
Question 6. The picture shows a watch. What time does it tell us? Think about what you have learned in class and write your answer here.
1:48
